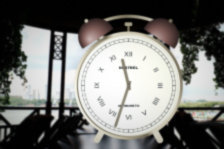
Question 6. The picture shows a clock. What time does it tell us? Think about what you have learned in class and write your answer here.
11:33
